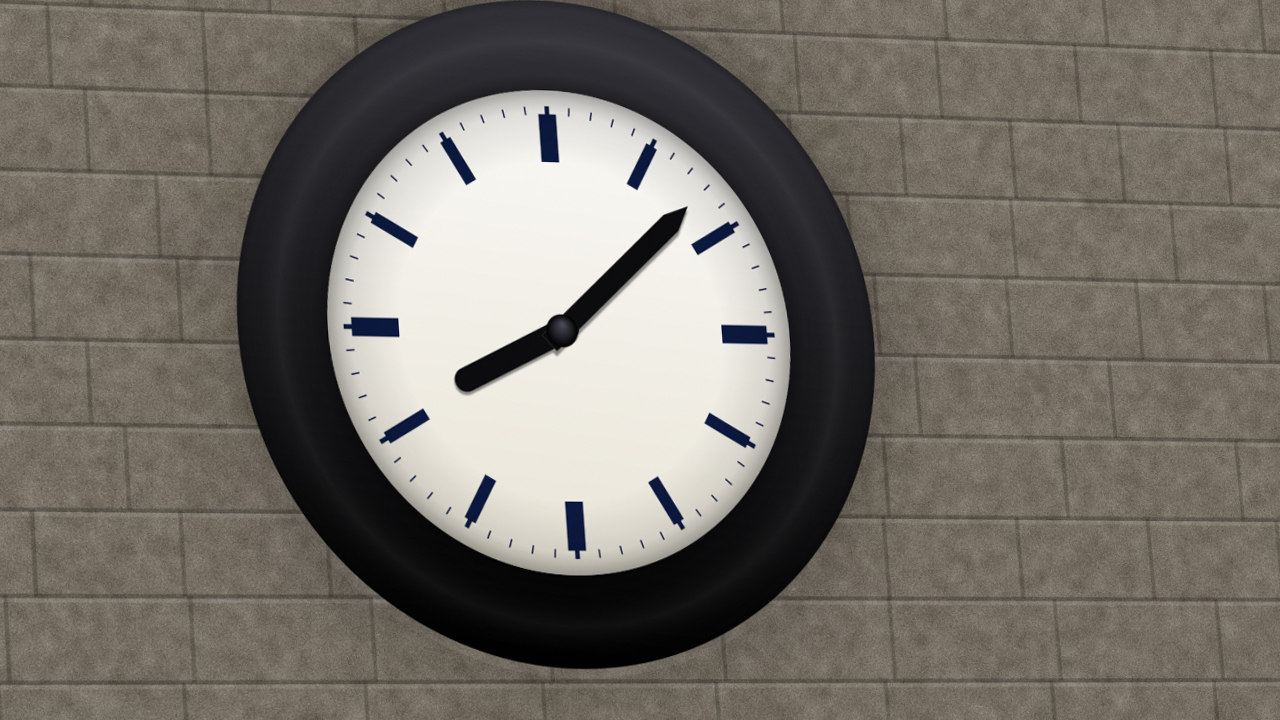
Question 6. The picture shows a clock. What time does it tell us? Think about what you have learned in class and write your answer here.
8:08
